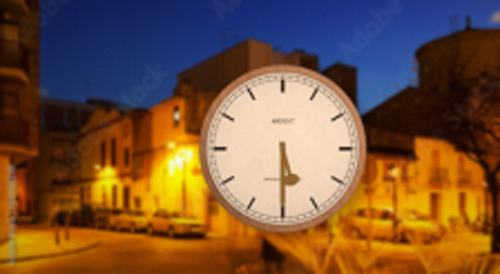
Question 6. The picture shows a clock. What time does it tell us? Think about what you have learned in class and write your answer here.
5:30
